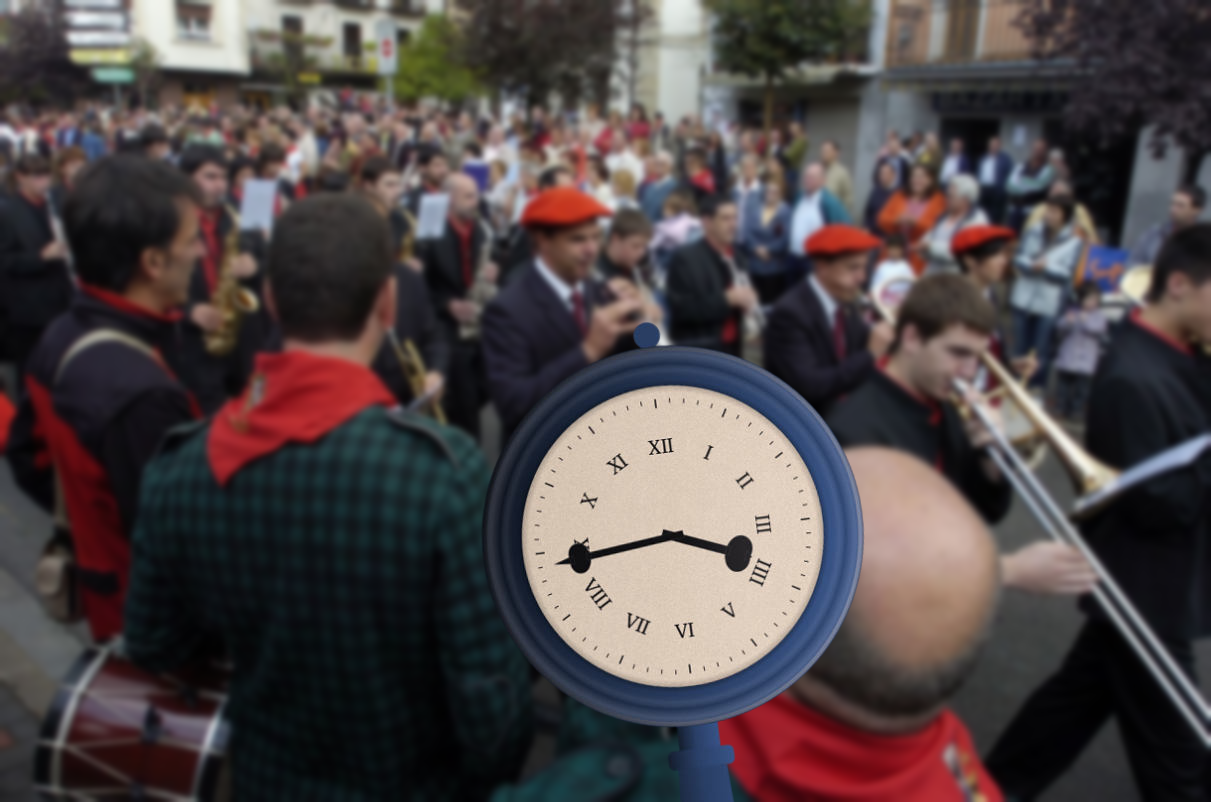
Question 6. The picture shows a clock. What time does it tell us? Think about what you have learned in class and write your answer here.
3:44
